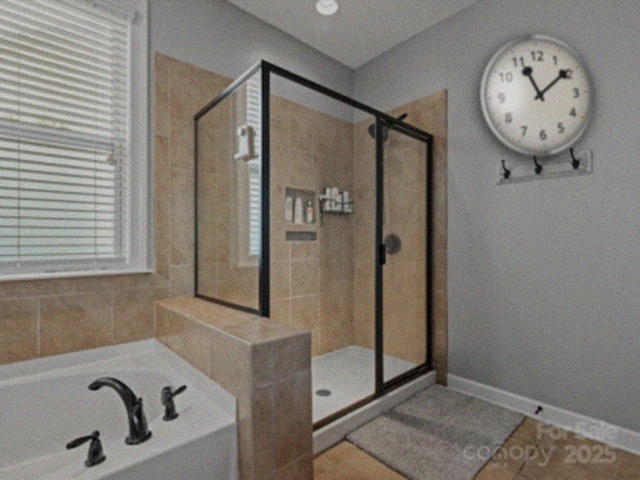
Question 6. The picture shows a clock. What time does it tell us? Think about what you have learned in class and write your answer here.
11:09
